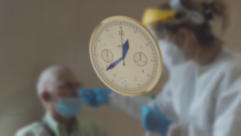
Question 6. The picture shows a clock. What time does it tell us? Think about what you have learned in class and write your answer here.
12:39
